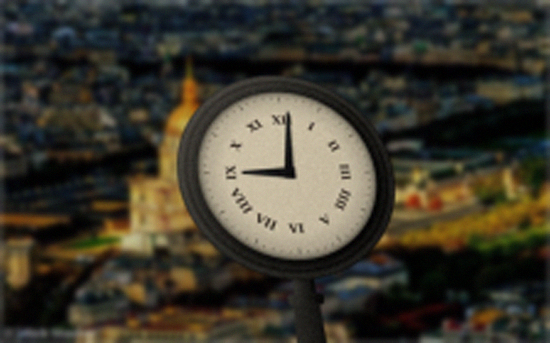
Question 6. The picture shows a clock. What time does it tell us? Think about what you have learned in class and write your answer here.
9:01
